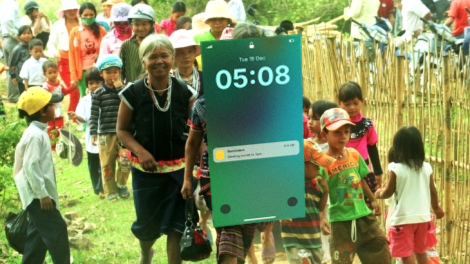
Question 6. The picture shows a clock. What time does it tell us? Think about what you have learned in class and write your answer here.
5:08
